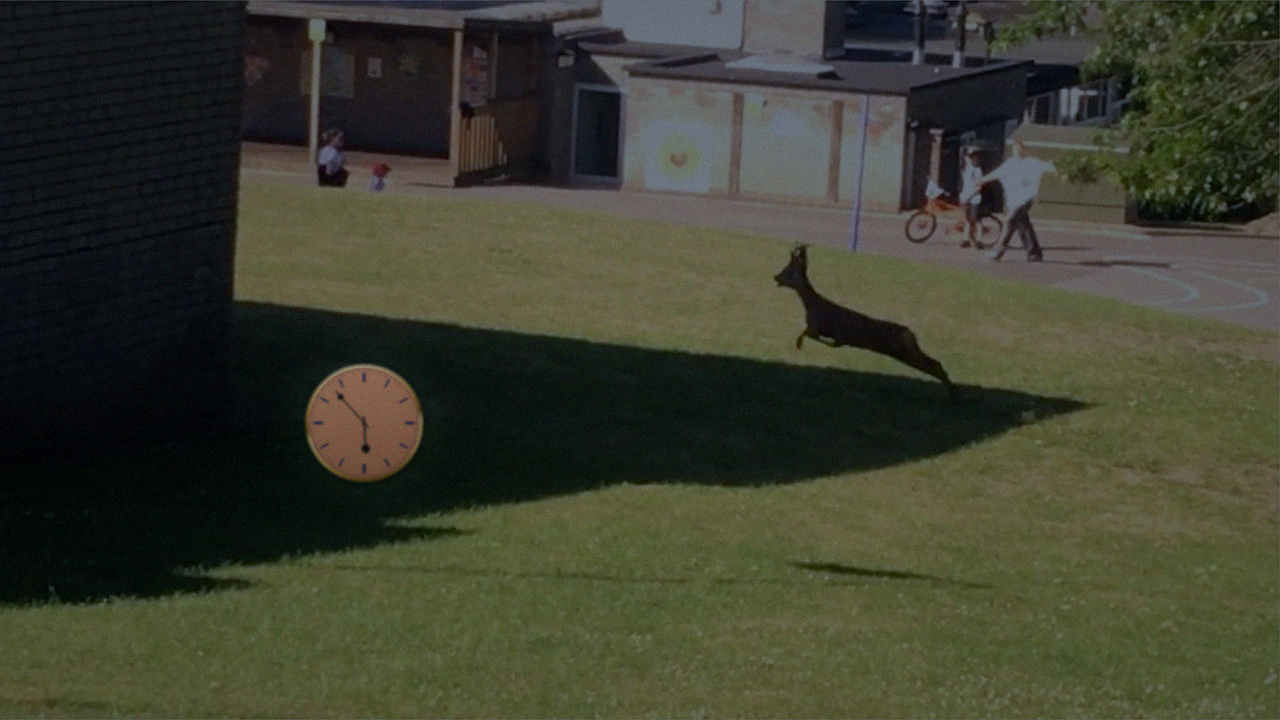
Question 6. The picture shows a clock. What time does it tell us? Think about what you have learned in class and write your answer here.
5:53
